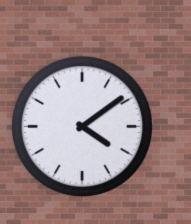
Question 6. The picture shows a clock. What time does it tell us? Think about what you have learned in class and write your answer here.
4:09
